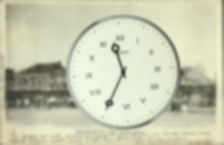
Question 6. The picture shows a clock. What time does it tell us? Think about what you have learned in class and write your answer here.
11:35
